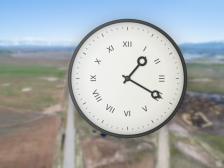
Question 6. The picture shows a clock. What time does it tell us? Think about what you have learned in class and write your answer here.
1:20
